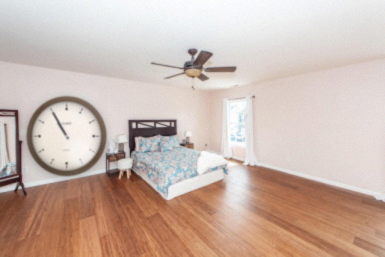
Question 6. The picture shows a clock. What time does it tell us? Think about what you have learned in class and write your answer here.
10:55
